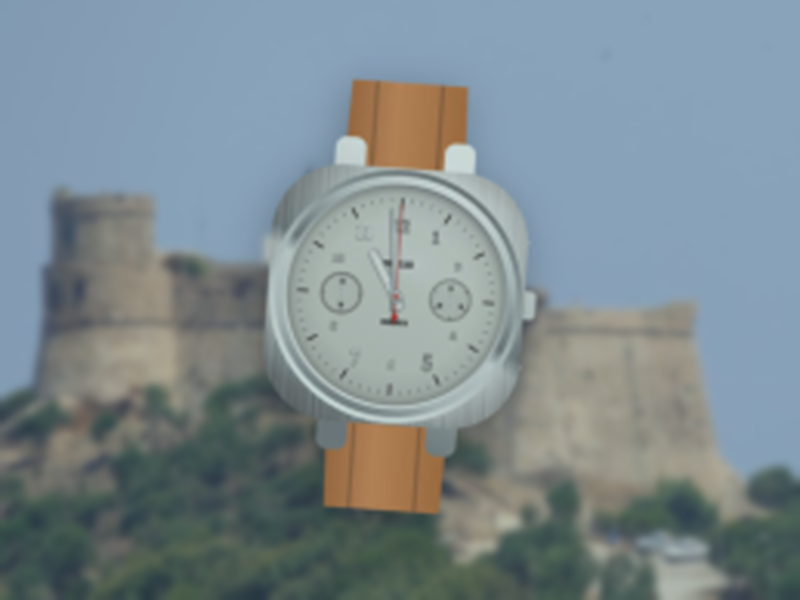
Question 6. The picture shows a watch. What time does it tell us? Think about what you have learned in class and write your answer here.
10:59
